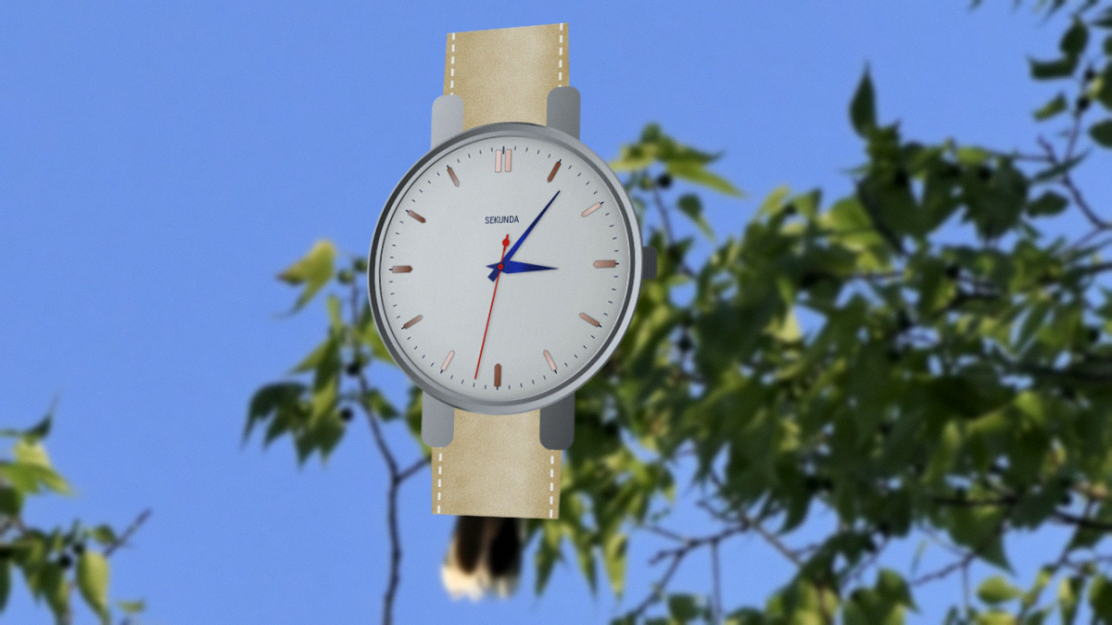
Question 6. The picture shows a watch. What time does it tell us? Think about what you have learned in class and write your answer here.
3:06:32
